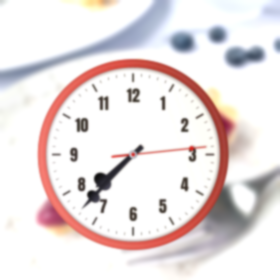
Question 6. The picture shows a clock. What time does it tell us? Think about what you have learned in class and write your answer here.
7:37:14
